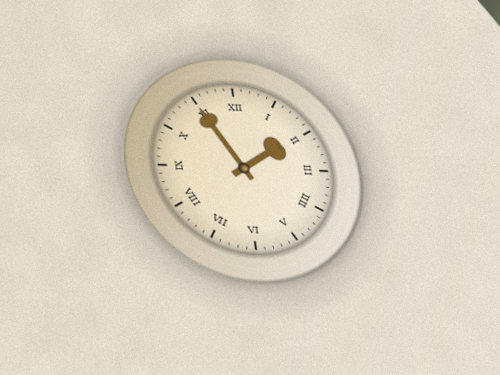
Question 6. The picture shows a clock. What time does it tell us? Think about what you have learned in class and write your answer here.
1:55
